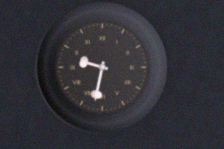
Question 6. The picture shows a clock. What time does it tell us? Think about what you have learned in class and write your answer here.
9:32
